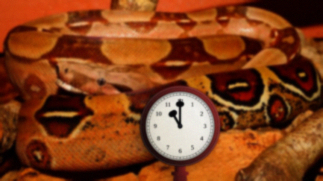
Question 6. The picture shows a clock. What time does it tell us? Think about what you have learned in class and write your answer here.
11:00
